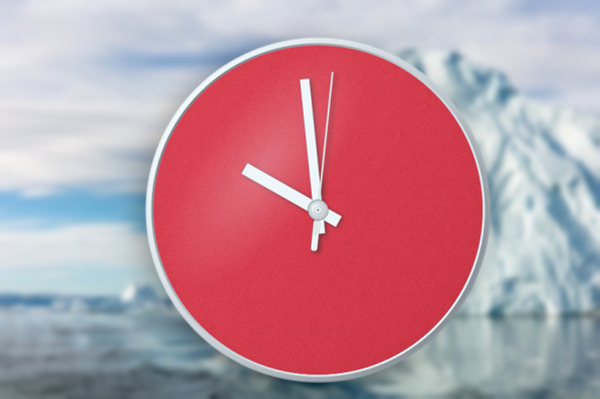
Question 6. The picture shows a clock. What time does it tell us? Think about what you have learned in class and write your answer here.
9:59:01
